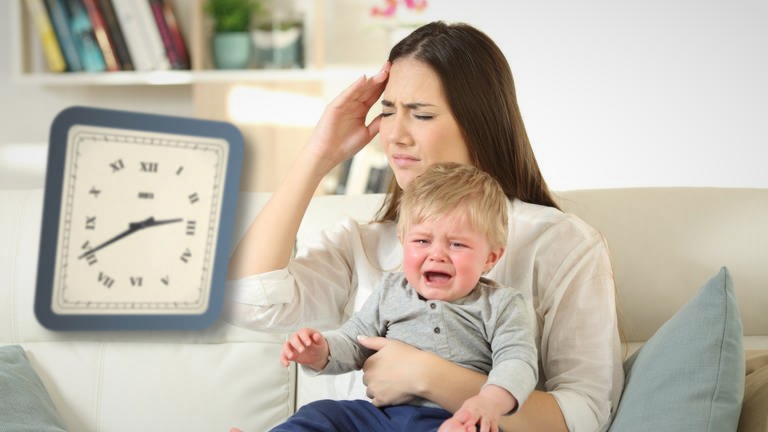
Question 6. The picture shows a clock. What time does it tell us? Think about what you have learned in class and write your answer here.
2:40
